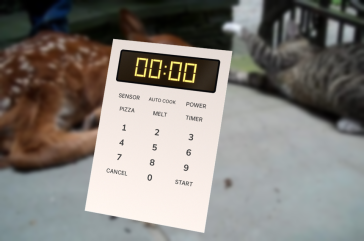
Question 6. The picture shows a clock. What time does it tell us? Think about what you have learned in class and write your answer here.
0:00
